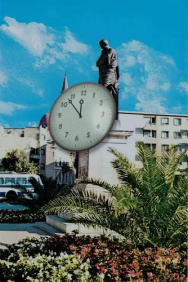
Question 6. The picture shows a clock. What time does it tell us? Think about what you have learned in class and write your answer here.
11:53
